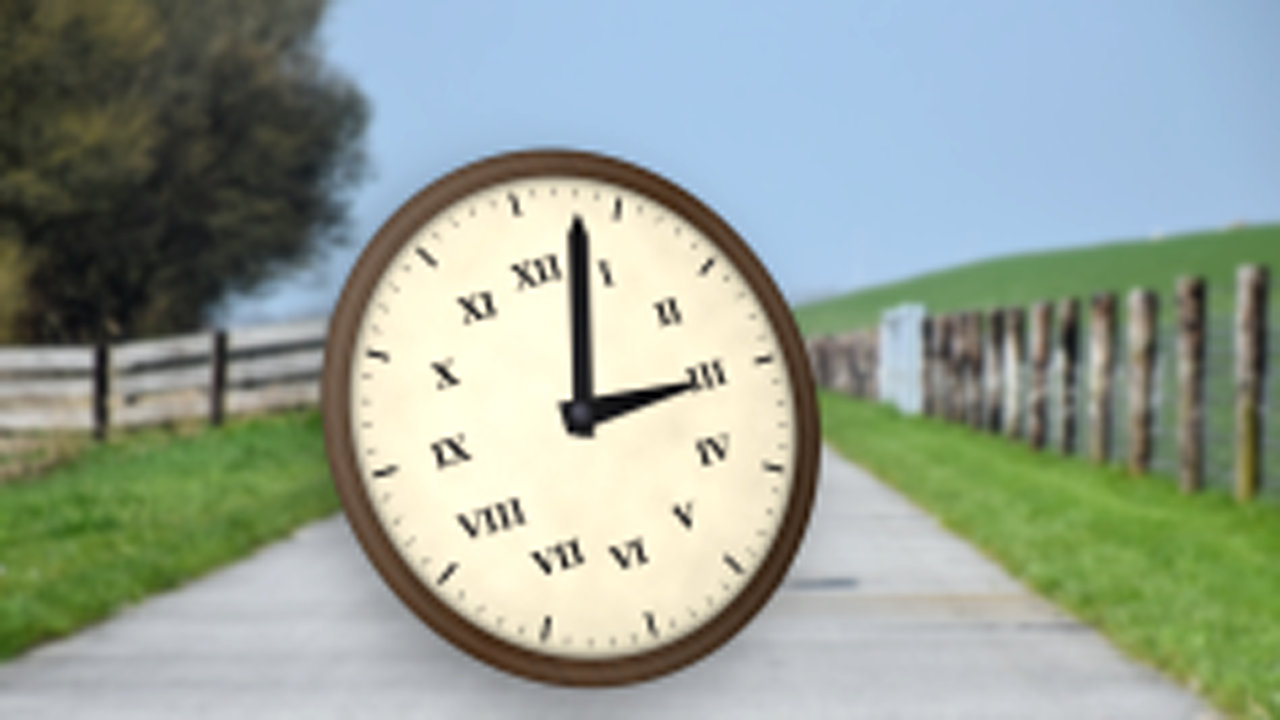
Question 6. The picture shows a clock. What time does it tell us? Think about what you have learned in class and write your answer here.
3:03
